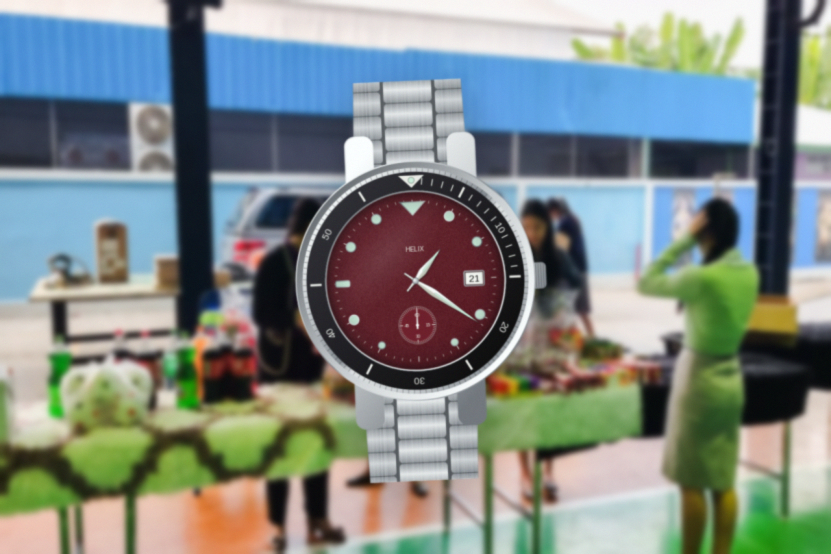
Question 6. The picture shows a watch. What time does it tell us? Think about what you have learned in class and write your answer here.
1:21
